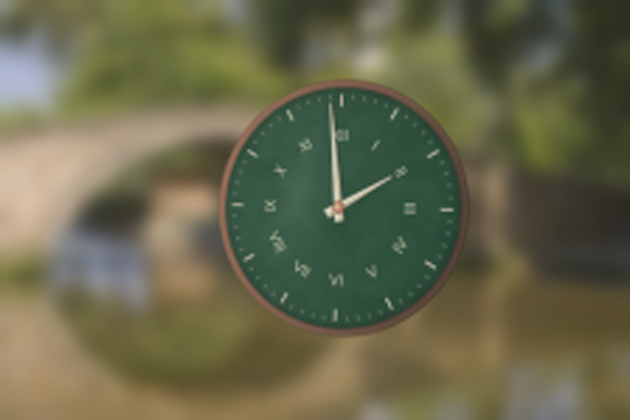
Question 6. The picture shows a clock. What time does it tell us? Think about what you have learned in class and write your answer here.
1:59
